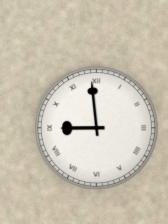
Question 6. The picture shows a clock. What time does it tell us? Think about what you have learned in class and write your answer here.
8:59
